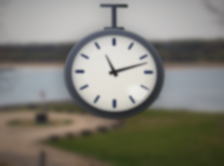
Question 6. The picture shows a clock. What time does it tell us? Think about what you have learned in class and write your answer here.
11:12
